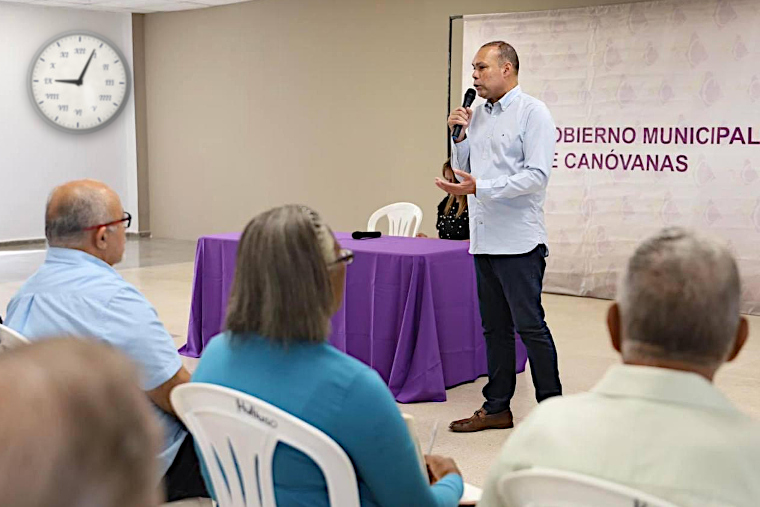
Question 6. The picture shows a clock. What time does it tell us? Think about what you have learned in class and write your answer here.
9:04
